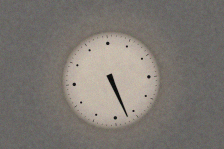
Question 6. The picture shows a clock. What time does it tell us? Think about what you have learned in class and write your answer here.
5:27
